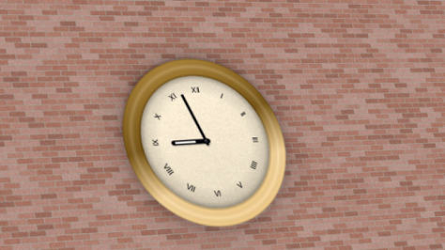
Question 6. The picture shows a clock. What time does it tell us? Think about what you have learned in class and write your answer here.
8:57
